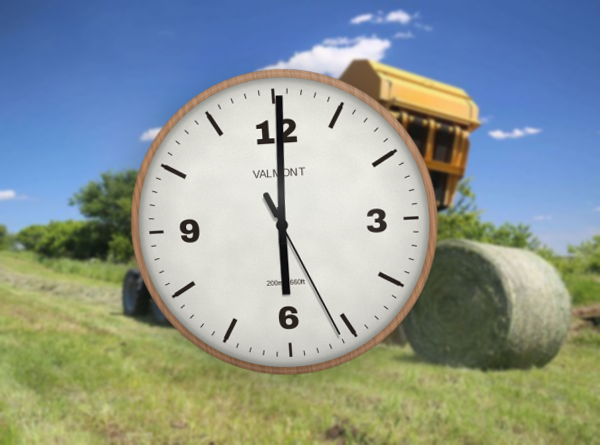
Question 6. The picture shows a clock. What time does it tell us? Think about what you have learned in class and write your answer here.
6:00:26
